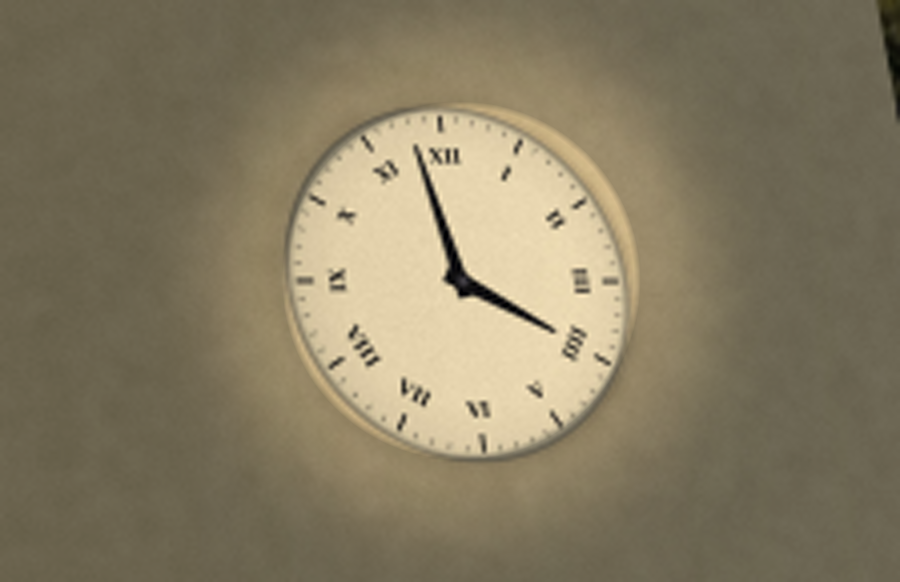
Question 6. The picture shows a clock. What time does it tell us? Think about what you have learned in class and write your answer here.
3:58
